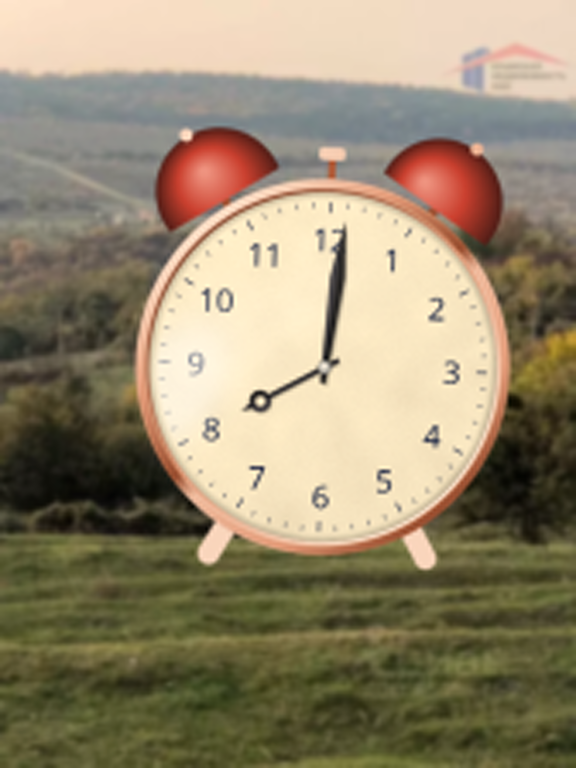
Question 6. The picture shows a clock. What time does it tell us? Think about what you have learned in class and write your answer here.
8:01
